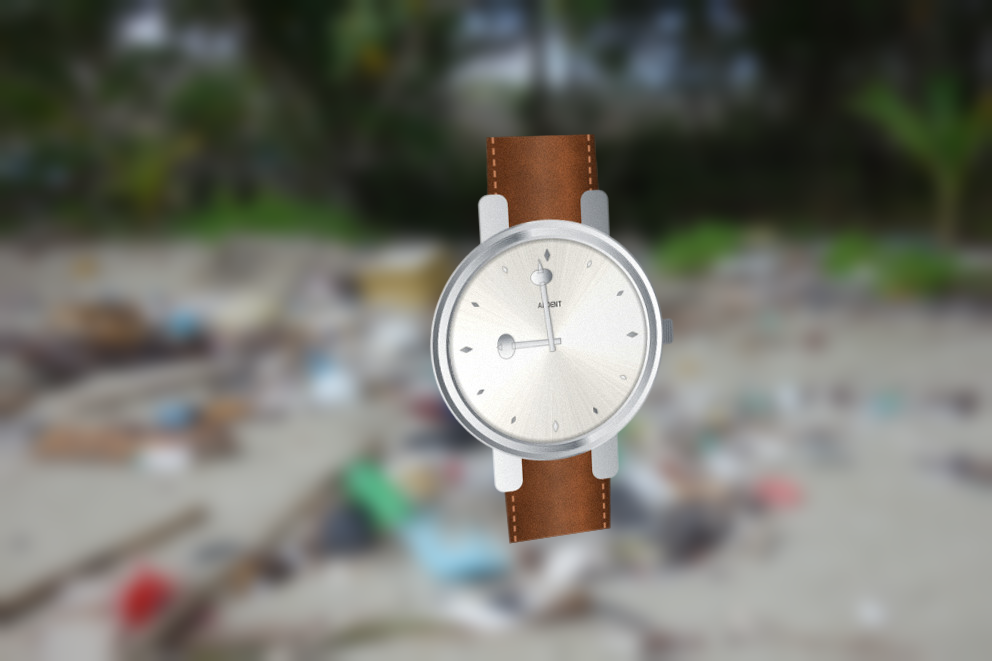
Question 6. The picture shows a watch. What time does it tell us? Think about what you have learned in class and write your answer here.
8:59
